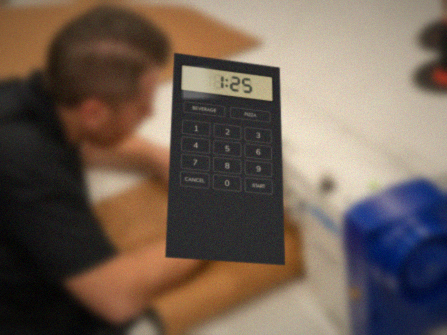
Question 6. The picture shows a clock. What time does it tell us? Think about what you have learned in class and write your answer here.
1:25
